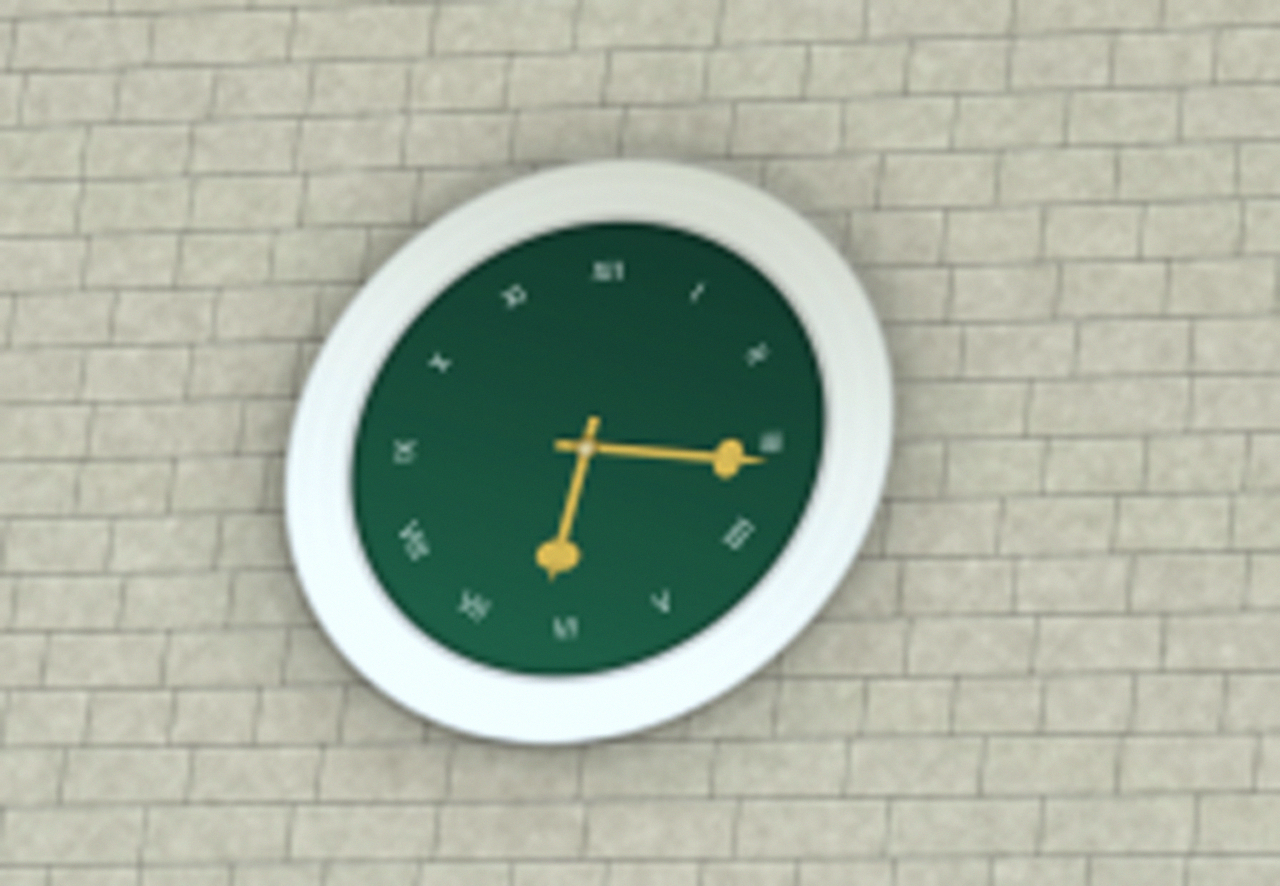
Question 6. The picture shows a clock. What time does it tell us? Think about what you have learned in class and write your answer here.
6:16
